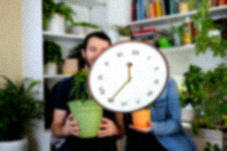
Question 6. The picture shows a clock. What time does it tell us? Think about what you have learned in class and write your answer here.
11:35
